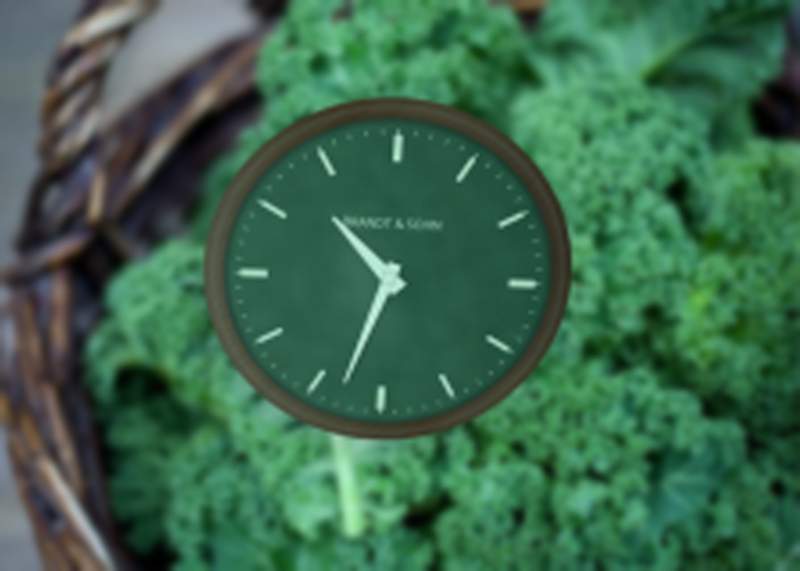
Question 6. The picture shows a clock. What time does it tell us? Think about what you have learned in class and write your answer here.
10:33
